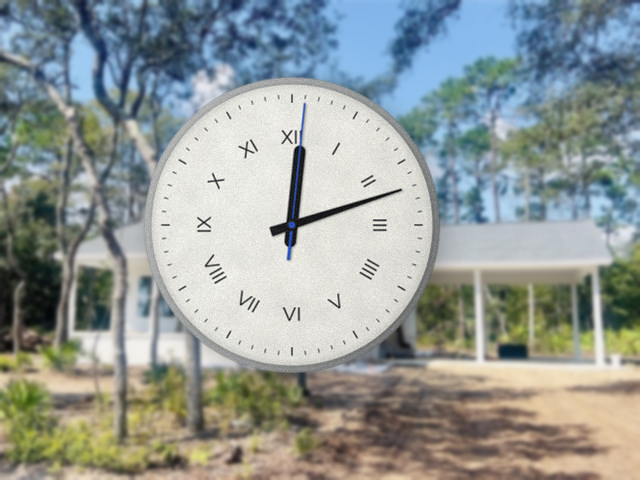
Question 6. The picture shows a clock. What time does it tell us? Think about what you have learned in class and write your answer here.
12:12:01
